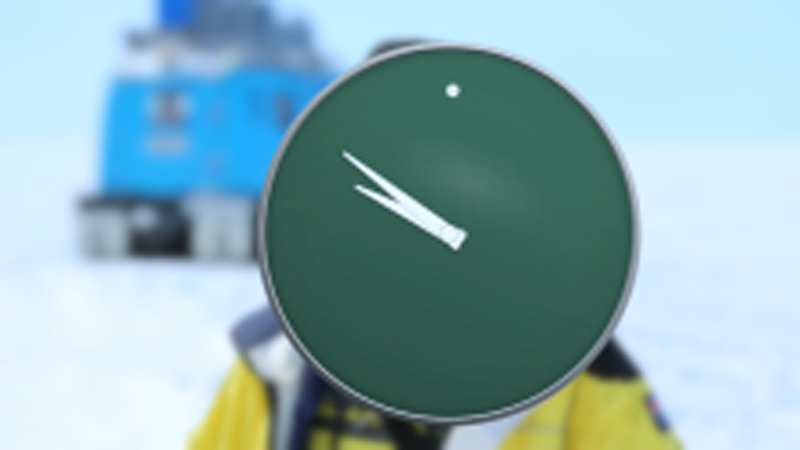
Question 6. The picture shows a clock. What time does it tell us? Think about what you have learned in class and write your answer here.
9:51
